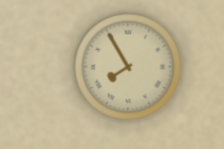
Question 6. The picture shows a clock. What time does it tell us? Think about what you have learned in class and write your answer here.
7:55
